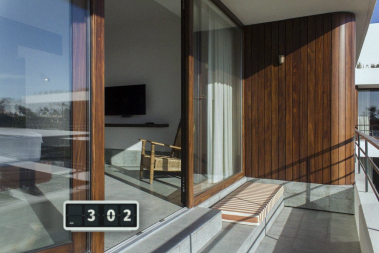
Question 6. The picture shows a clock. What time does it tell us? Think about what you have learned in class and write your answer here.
3:02
